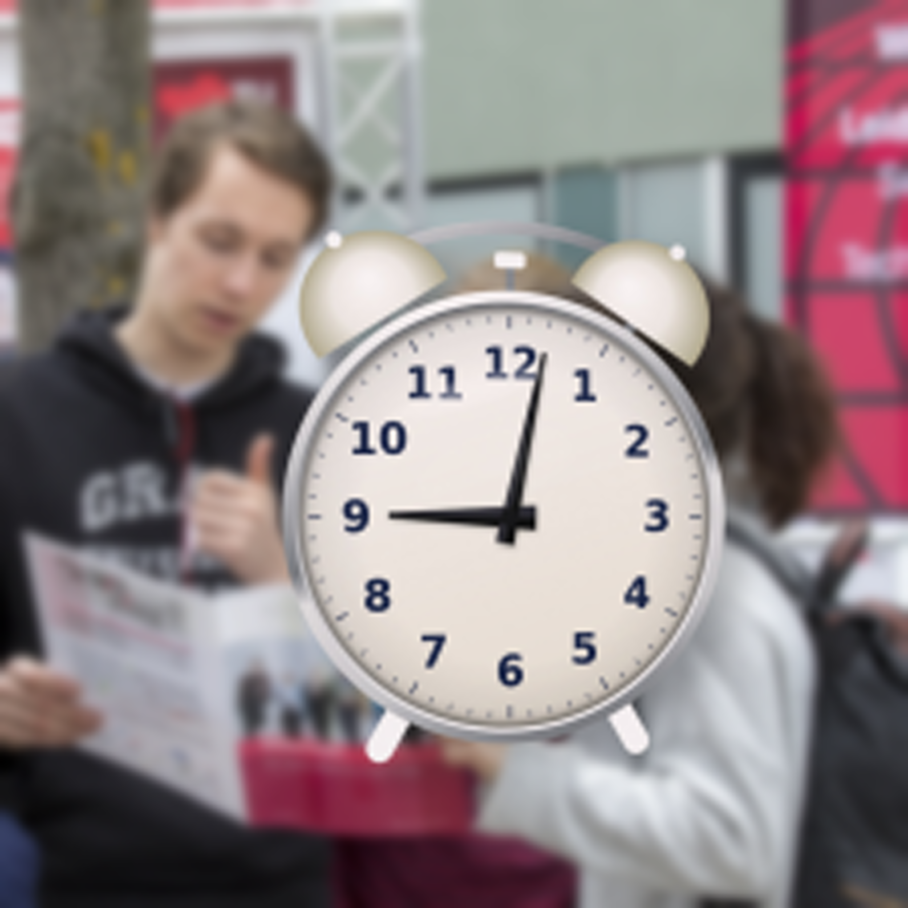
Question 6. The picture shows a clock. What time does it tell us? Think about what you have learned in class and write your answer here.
9:02
